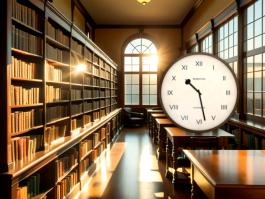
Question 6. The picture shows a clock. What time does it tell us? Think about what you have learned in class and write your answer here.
10:28
